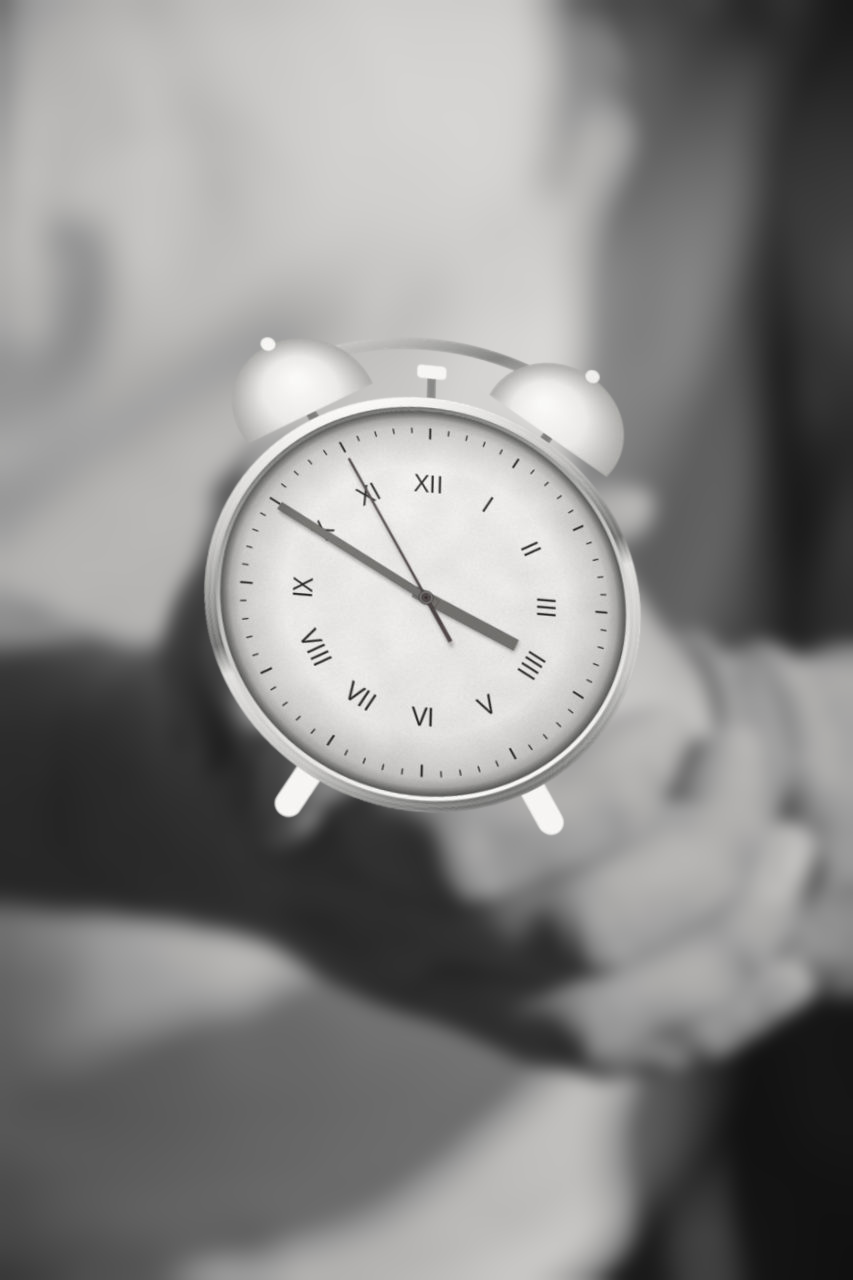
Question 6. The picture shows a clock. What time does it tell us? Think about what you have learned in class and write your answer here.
3:49:55
